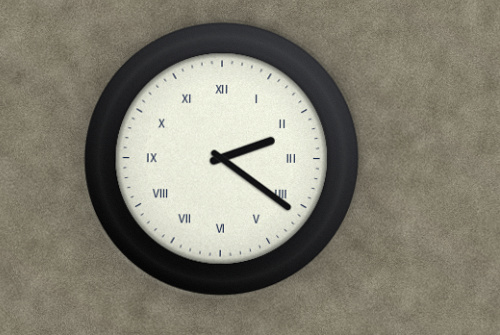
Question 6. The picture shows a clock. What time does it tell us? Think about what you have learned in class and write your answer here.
2:21
